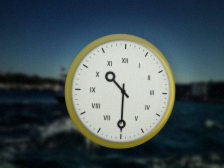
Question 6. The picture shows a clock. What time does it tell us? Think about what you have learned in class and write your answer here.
10:30
